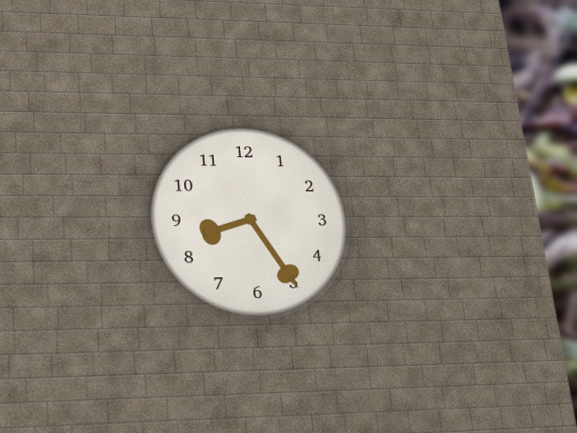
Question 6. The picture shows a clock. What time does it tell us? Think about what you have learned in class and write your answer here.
8:25
